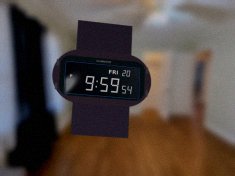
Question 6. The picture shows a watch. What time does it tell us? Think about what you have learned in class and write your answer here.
9:59:54
